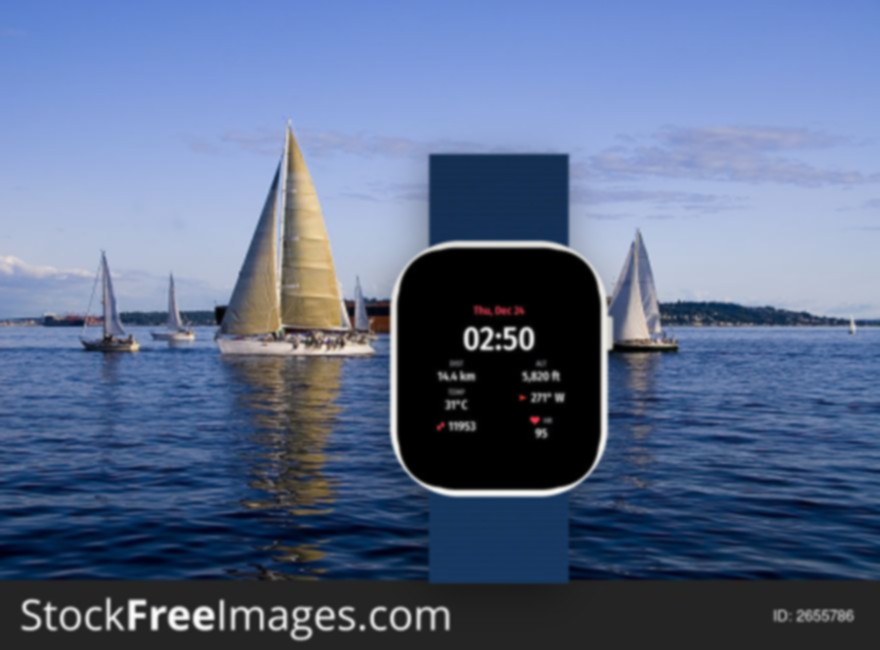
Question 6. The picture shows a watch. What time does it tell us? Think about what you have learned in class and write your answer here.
2:50
